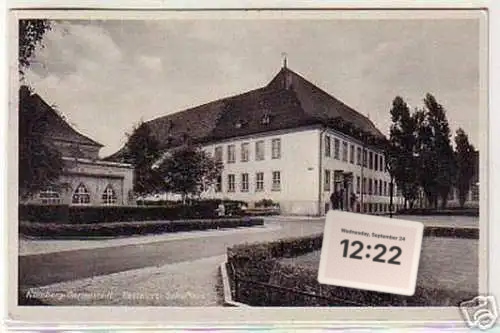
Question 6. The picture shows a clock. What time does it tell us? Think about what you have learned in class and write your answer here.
12:22
